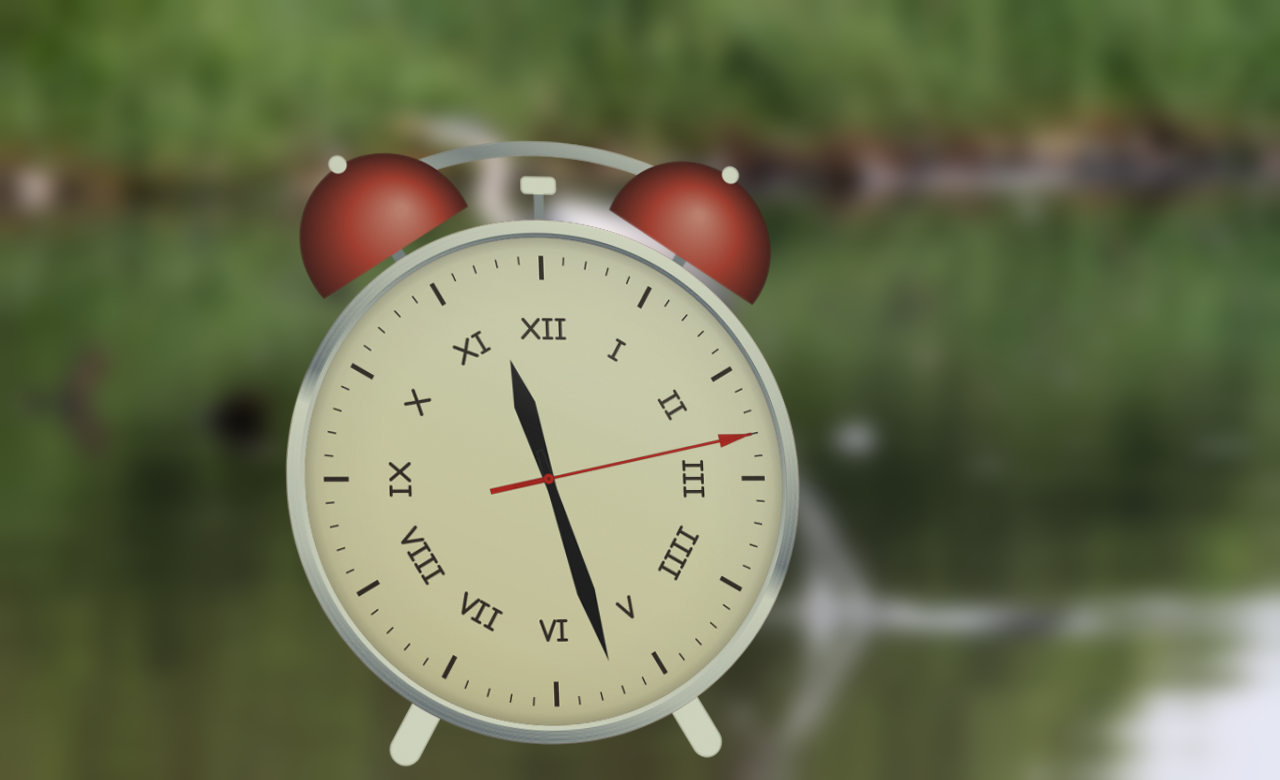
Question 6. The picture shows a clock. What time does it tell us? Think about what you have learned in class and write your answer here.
11:27:13
